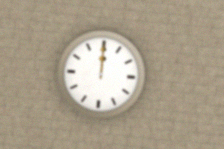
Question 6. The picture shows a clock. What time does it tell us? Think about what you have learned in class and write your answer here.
12:00
